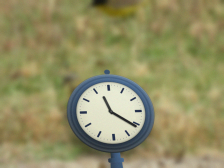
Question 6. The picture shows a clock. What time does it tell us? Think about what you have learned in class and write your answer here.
11:21
